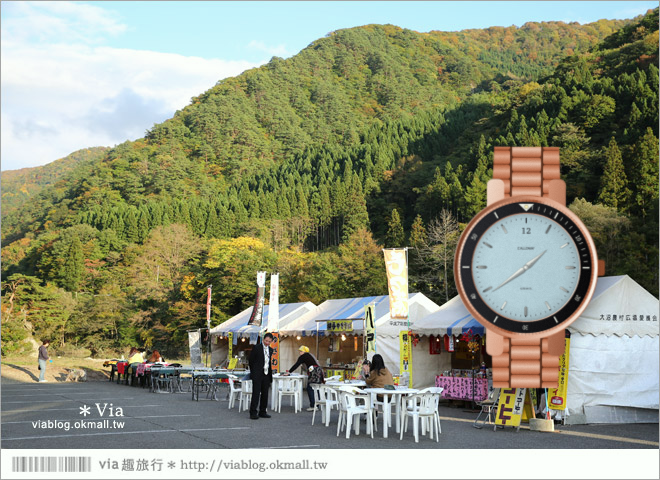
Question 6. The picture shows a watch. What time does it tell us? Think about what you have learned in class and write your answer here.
1:39
